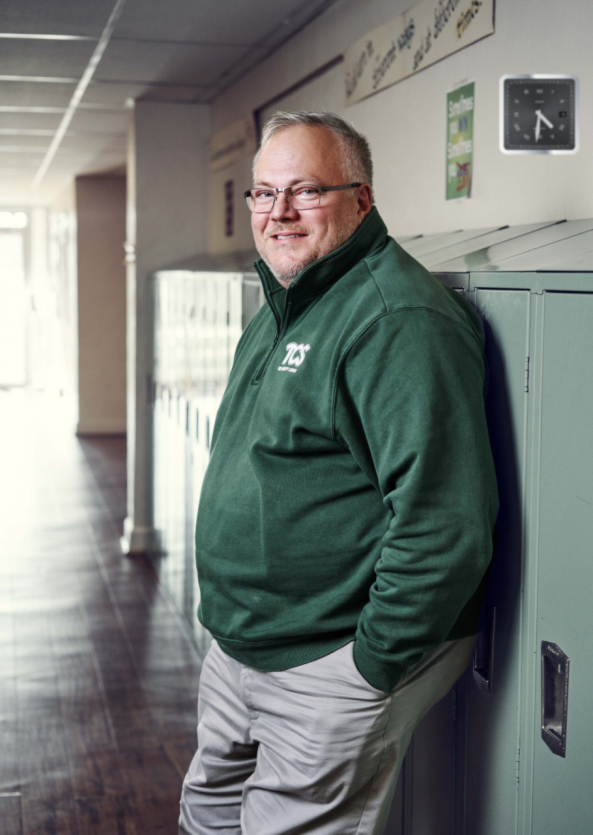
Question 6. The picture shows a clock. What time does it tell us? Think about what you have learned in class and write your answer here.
4:31
